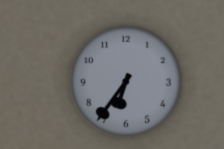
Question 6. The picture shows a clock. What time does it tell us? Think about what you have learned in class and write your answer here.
6:36
